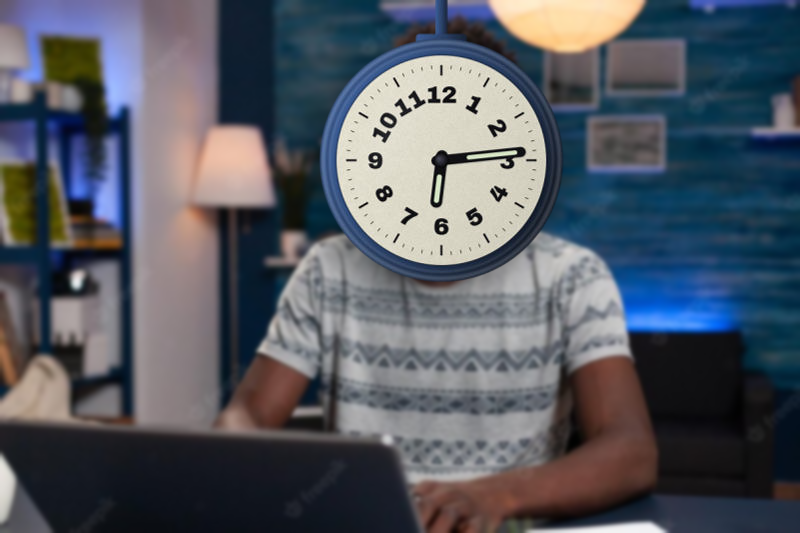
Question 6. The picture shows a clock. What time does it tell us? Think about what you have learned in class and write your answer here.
6:14
